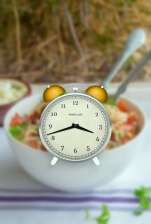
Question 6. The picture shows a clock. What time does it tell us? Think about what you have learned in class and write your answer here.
3:42
